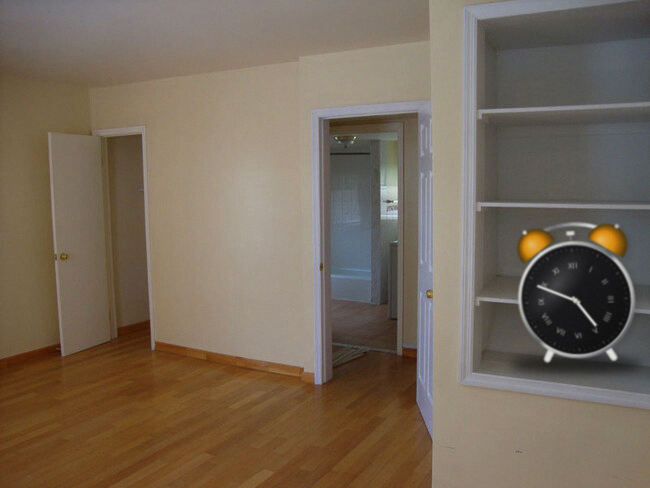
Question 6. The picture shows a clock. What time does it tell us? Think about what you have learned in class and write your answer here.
4:49
